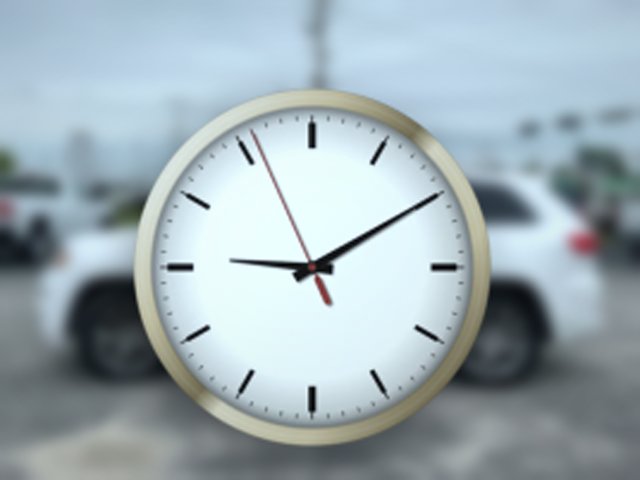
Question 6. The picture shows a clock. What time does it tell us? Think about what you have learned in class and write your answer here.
9:09:56
